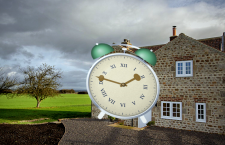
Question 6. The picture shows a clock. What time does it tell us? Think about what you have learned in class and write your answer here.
1:47
